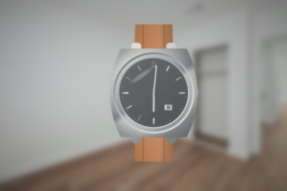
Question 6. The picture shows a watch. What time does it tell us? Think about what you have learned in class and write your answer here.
6:01
